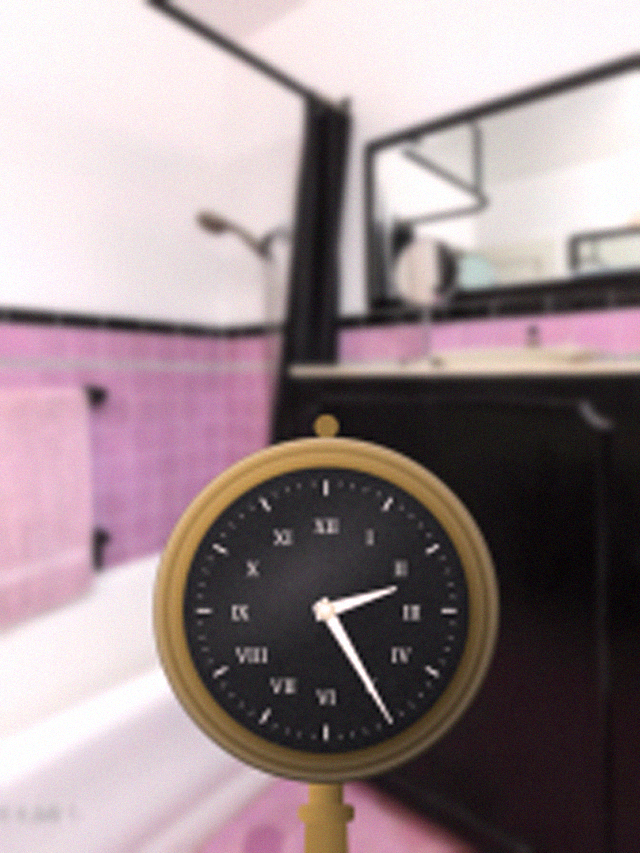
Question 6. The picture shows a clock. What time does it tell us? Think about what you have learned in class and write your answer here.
2:25
